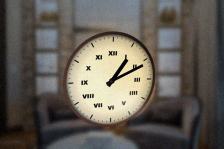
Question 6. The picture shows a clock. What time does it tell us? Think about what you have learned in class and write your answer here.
1:11
